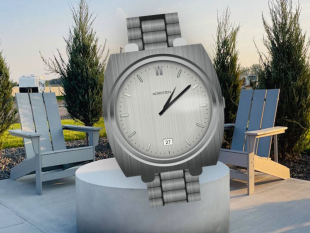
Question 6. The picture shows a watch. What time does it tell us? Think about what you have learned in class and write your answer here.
1:09
